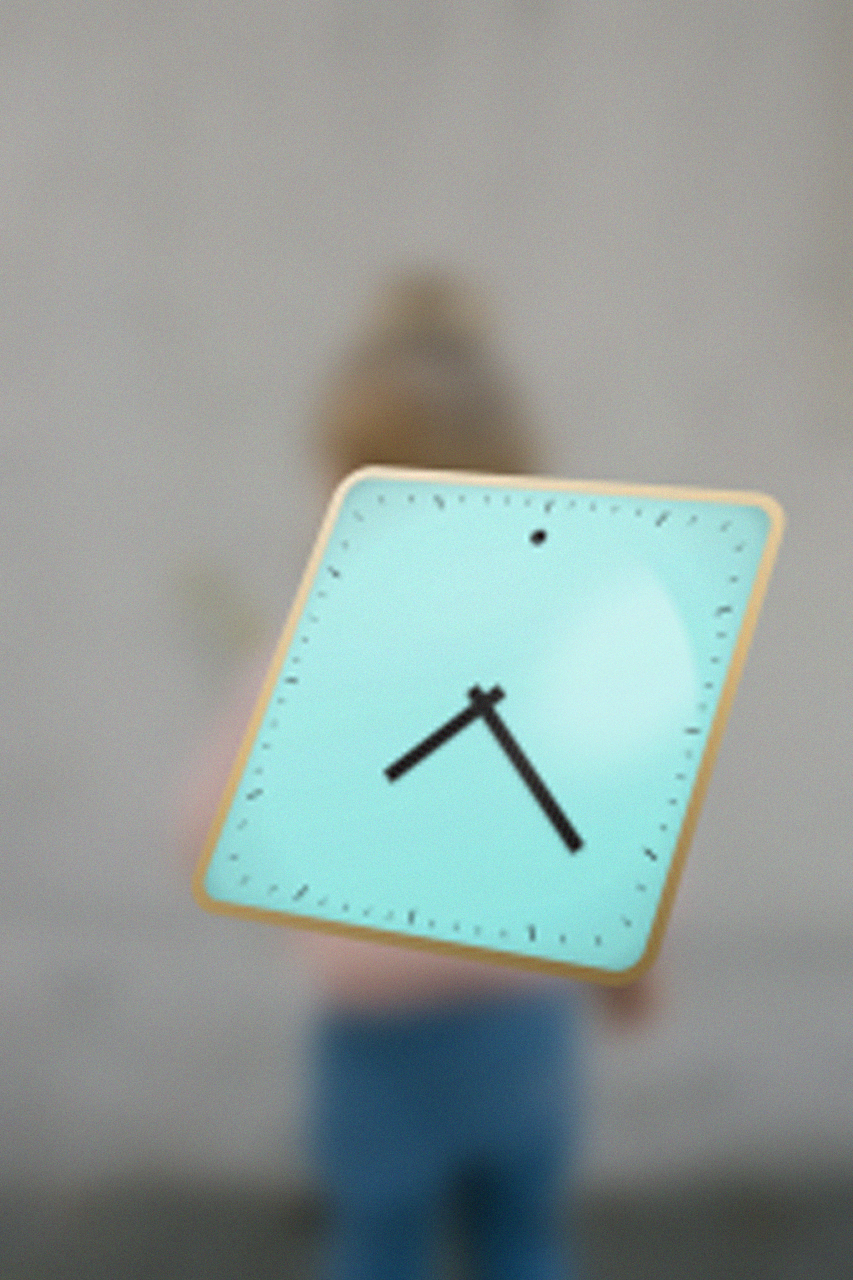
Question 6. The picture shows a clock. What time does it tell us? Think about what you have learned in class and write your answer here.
7:22
